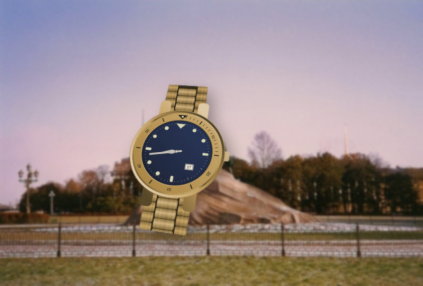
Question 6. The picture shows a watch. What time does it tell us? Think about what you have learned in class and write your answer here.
8:43
